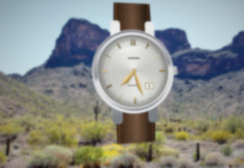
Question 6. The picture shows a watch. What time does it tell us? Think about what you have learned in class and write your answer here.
7:27
